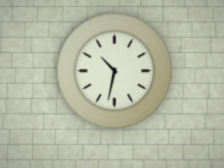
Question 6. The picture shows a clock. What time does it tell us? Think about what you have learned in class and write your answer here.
10:32
